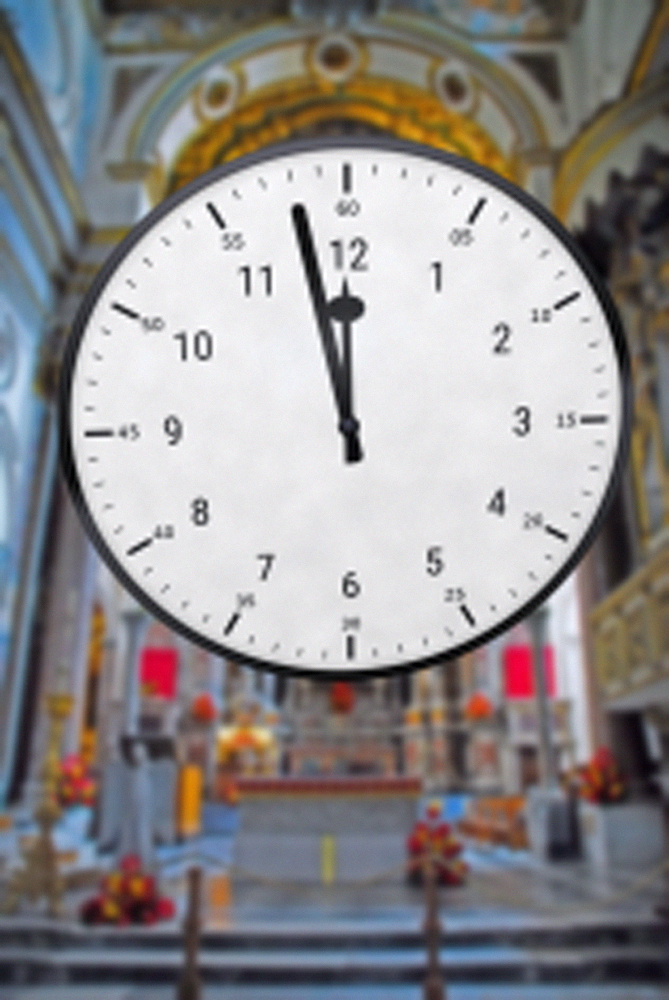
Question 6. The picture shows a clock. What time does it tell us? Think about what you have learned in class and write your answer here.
11:58
